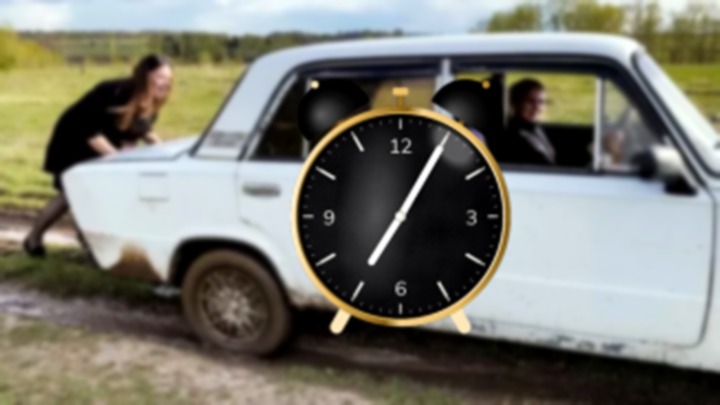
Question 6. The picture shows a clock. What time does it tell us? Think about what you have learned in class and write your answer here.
7:05
